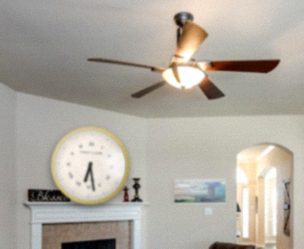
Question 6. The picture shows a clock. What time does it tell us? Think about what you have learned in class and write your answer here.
6:28
